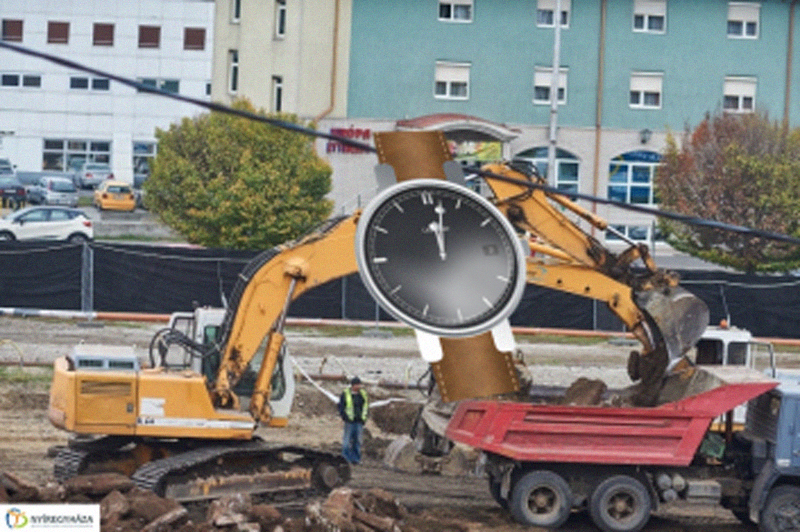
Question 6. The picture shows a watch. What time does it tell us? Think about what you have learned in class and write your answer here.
12:02
